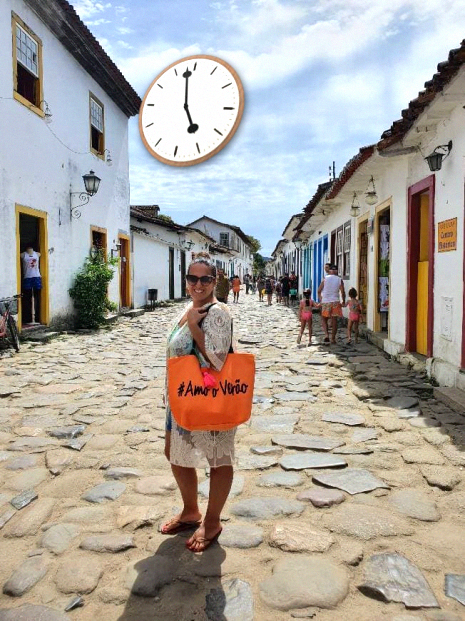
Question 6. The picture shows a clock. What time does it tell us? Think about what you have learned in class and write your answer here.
4:58
